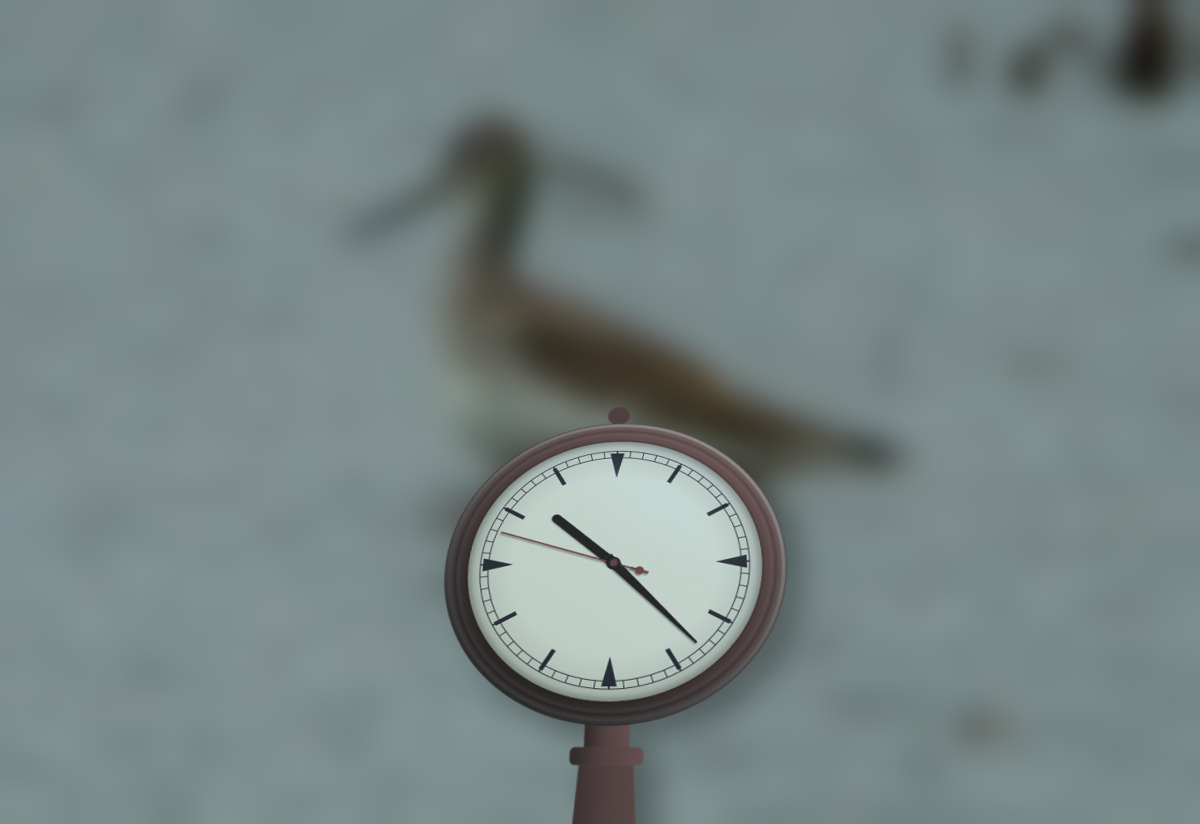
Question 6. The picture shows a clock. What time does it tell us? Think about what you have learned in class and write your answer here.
10:22:48
